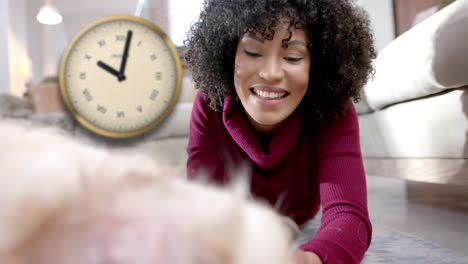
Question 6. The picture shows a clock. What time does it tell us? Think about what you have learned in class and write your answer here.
10:02
